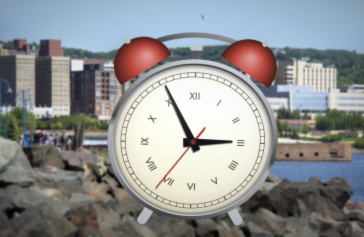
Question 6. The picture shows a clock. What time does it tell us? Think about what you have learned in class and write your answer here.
2:55:36
